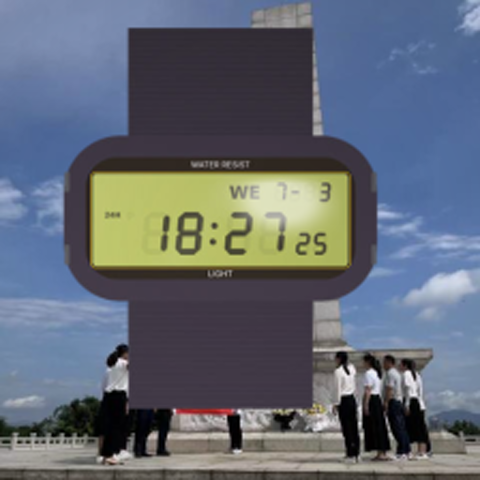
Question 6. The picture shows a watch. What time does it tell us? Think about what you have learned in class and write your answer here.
18:27:25
